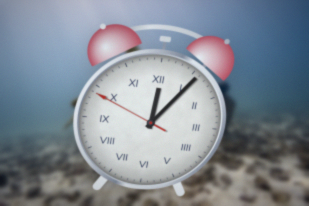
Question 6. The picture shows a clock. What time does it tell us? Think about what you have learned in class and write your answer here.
12:05:49
